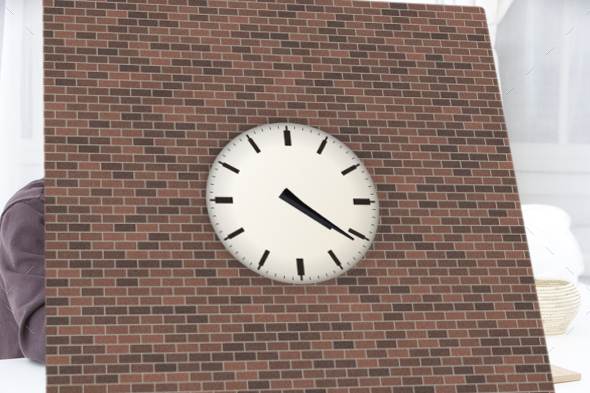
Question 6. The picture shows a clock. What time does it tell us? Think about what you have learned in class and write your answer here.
4:21
